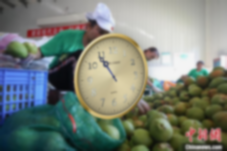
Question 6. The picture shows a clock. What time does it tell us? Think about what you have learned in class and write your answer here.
10:54
